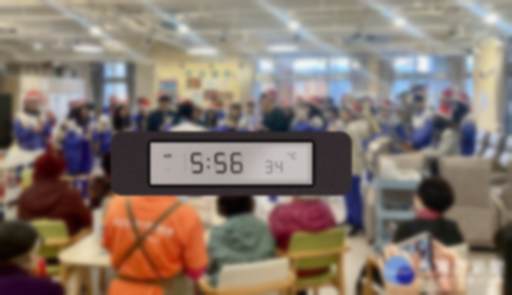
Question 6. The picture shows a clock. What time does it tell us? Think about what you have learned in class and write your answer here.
5:56
